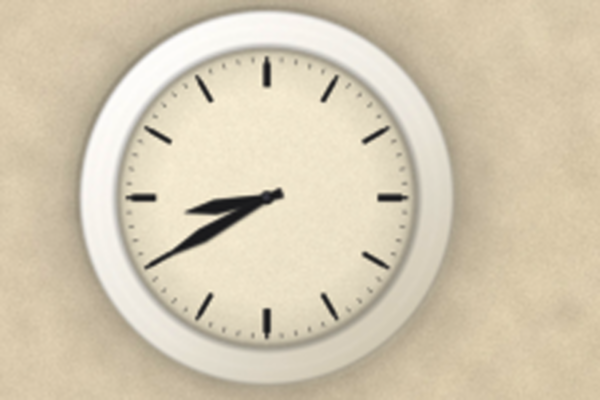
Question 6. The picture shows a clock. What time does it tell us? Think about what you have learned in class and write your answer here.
8:40
